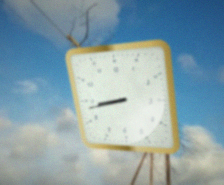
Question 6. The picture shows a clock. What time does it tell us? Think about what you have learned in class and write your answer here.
8:43
